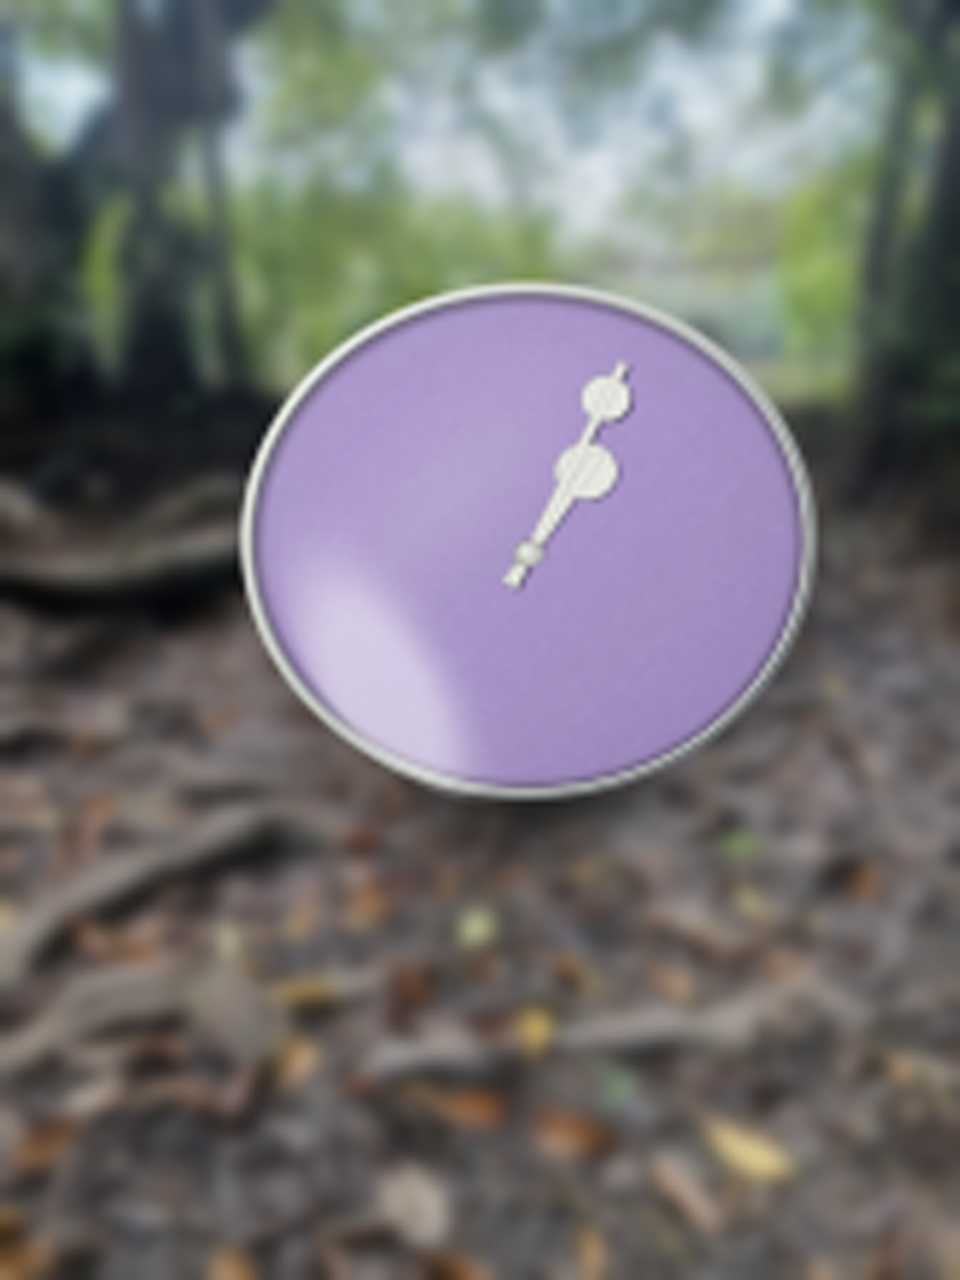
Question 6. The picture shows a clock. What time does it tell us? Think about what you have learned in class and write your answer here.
1:04
